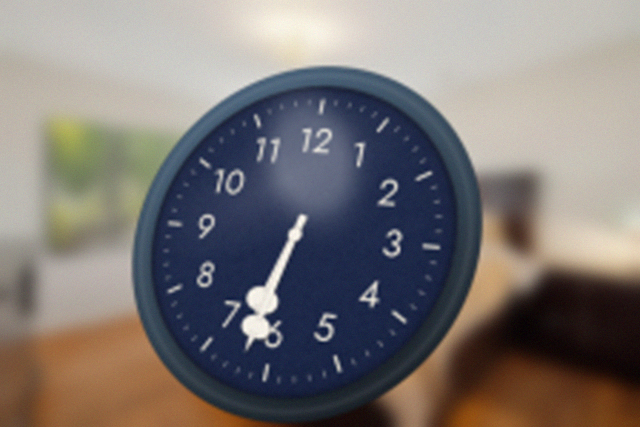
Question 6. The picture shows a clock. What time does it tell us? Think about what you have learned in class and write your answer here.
6:32
